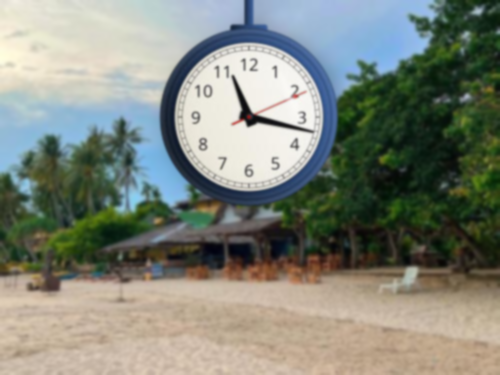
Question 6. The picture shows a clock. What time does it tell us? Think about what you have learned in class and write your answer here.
11:17:11
